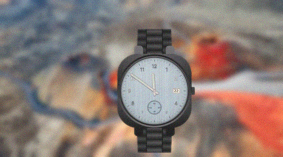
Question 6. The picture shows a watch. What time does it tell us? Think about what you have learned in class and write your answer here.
11:51
